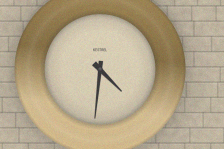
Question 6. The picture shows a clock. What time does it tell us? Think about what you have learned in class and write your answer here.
4:31
